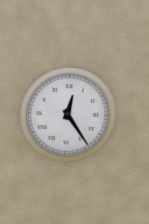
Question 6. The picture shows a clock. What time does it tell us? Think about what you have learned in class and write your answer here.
12:24
